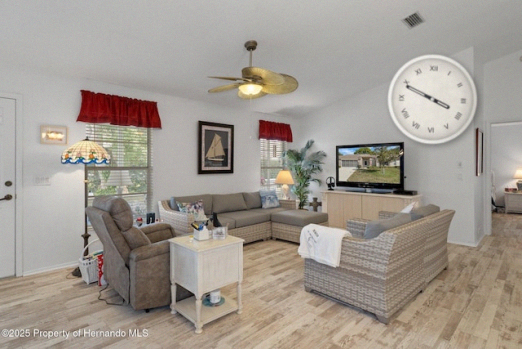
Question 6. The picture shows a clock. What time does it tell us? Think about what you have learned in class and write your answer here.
3:49
